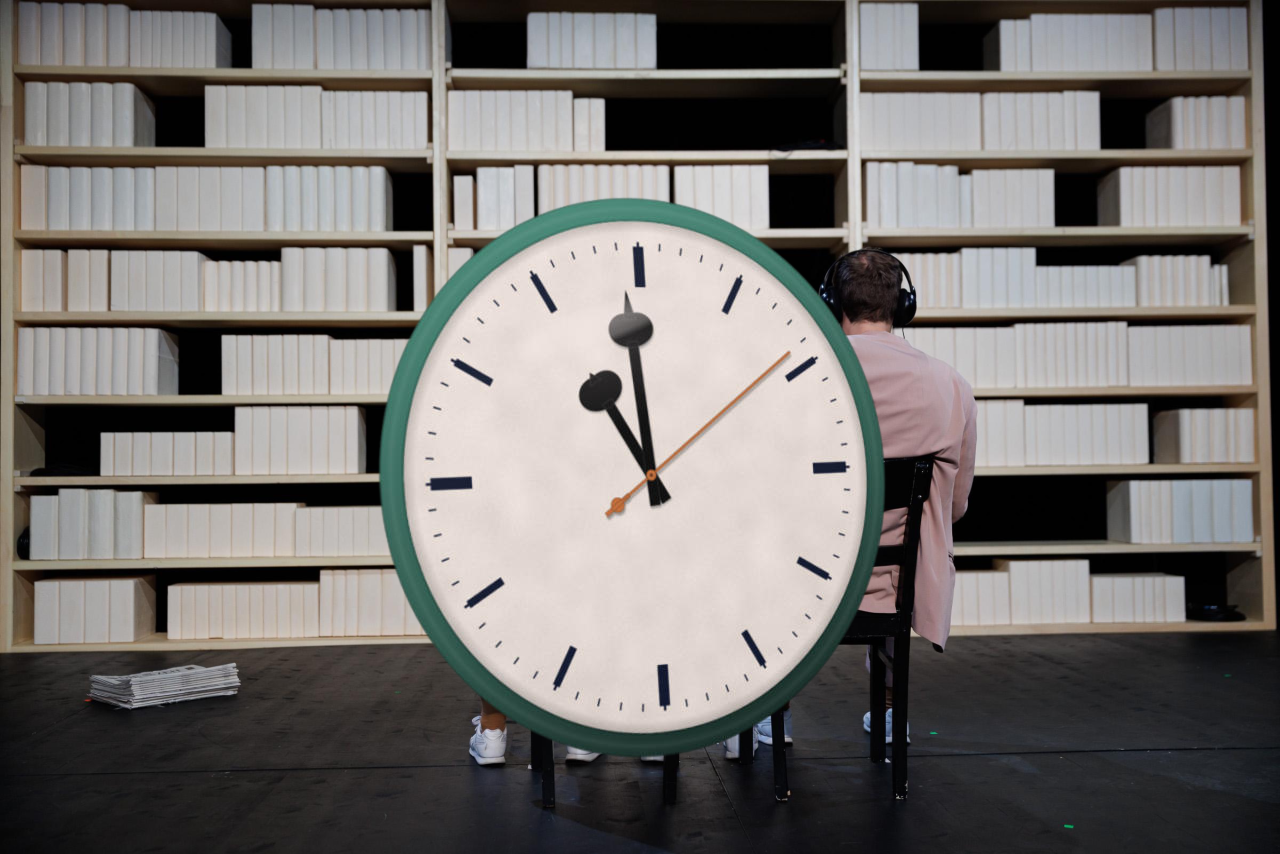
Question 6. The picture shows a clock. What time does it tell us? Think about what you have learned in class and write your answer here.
10:59:09
